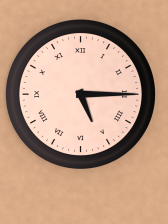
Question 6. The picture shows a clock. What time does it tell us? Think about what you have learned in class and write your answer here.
5:15
